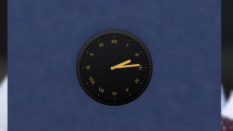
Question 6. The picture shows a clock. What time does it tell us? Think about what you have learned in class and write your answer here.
2:14
